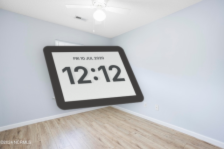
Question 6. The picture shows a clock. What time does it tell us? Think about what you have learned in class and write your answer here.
12:12
